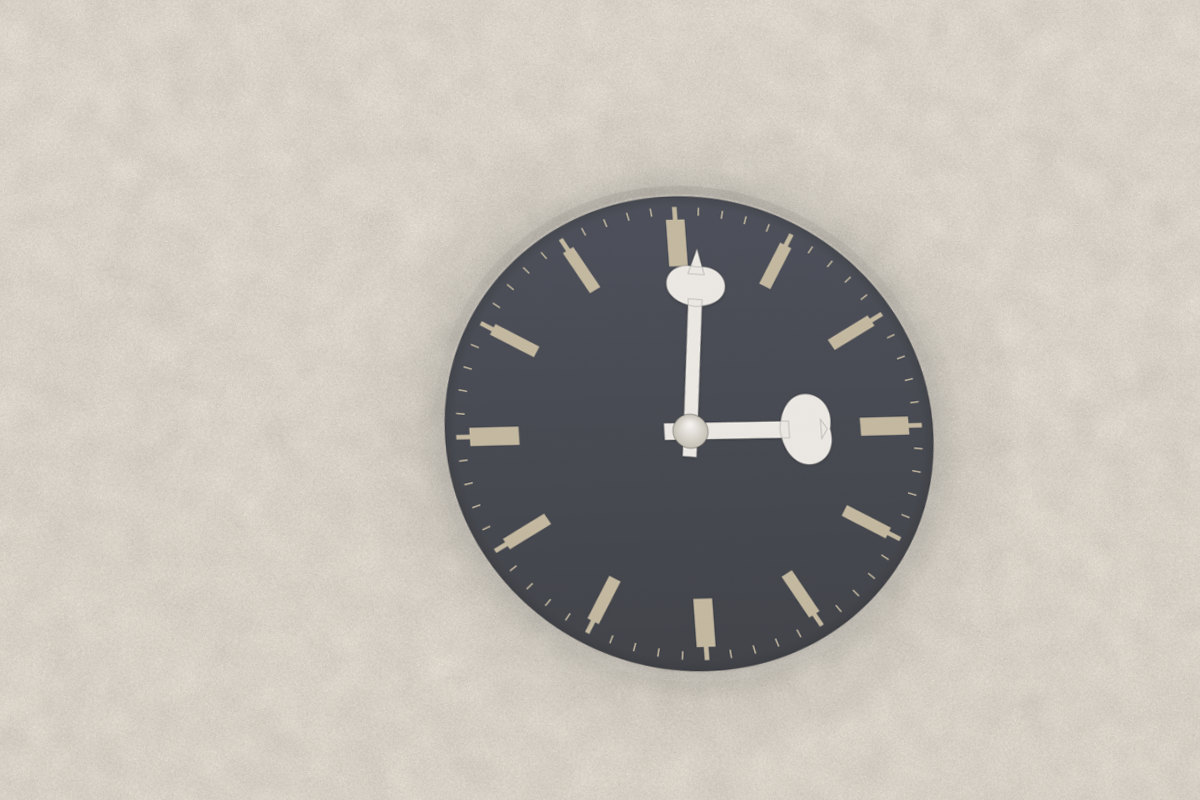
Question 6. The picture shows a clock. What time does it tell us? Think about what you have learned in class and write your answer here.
3:01
